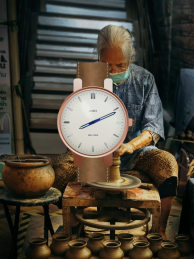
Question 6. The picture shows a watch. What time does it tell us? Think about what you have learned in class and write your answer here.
8:11
